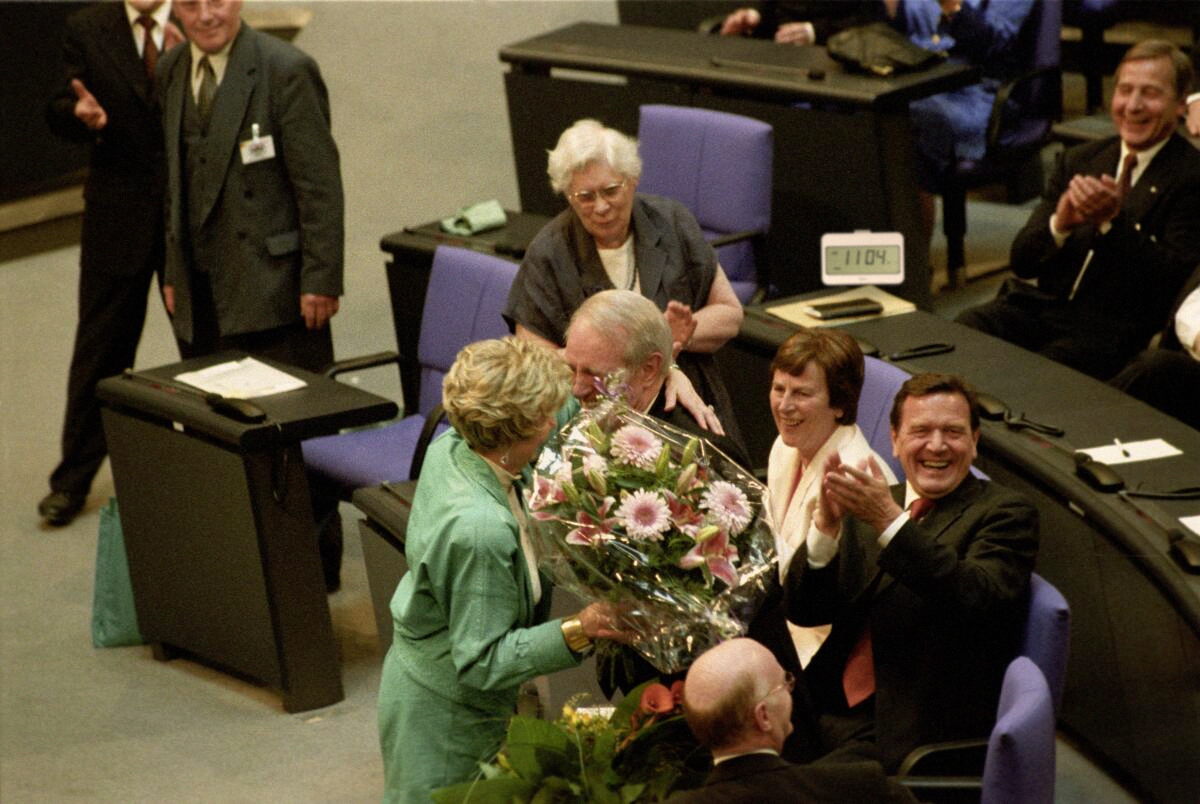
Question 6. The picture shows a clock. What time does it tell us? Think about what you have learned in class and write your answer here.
11:04
